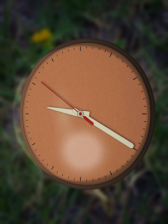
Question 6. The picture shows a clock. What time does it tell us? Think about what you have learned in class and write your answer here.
9:19:51
